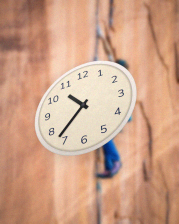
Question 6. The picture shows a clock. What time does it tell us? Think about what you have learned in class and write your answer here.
10:37
